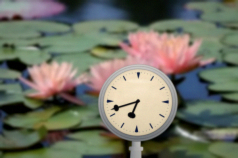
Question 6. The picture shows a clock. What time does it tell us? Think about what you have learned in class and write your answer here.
6:42
